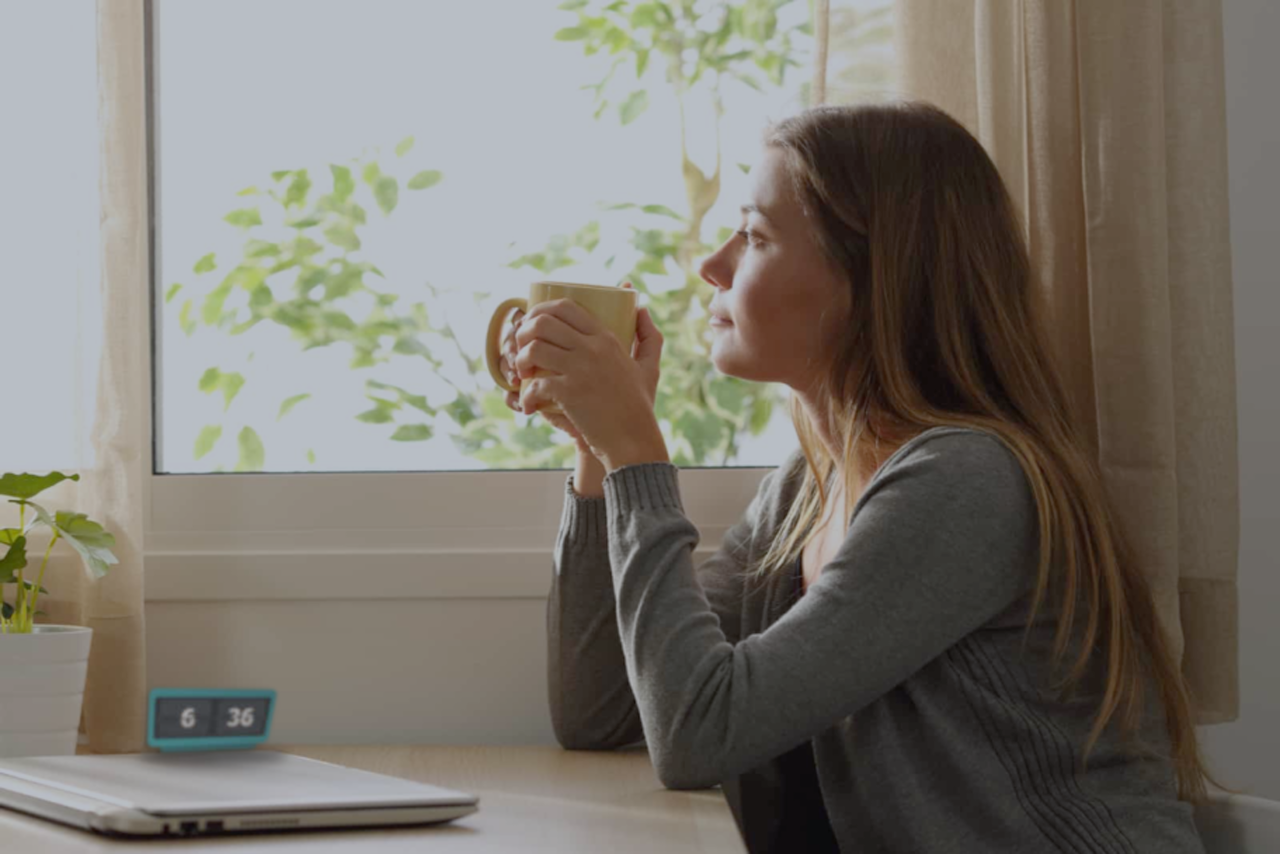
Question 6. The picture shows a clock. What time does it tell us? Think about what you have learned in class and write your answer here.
6:36
